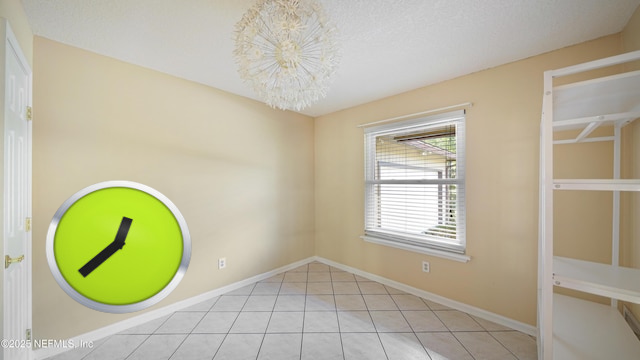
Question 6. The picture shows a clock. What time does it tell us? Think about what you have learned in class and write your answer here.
12:38
